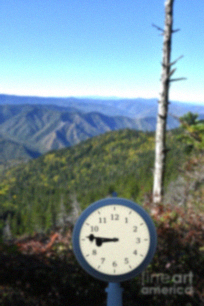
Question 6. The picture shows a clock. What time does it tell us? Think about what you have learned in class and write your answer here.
8:46
